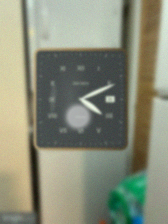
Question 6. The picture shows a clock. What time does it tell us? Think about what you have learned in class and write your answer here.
4:11
